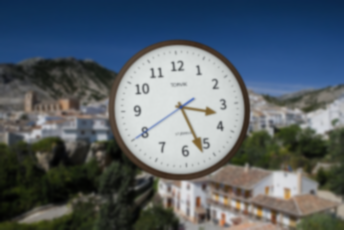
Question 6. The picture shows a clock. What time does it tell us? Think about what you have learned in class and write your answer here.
3:26:40
